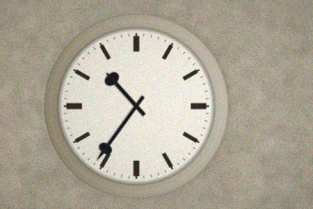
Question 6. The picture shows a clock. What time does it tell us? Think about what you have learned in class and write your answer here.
10:36
